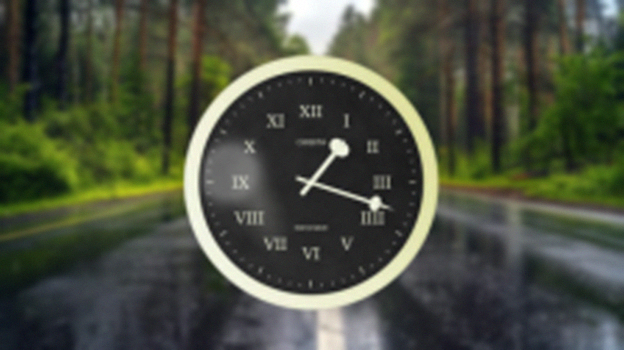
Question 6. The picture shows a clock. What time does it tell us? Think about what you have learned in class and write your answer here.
1:18
